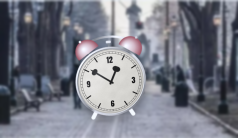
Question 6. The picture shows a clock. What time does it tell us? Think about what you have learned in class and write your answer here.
12:51
